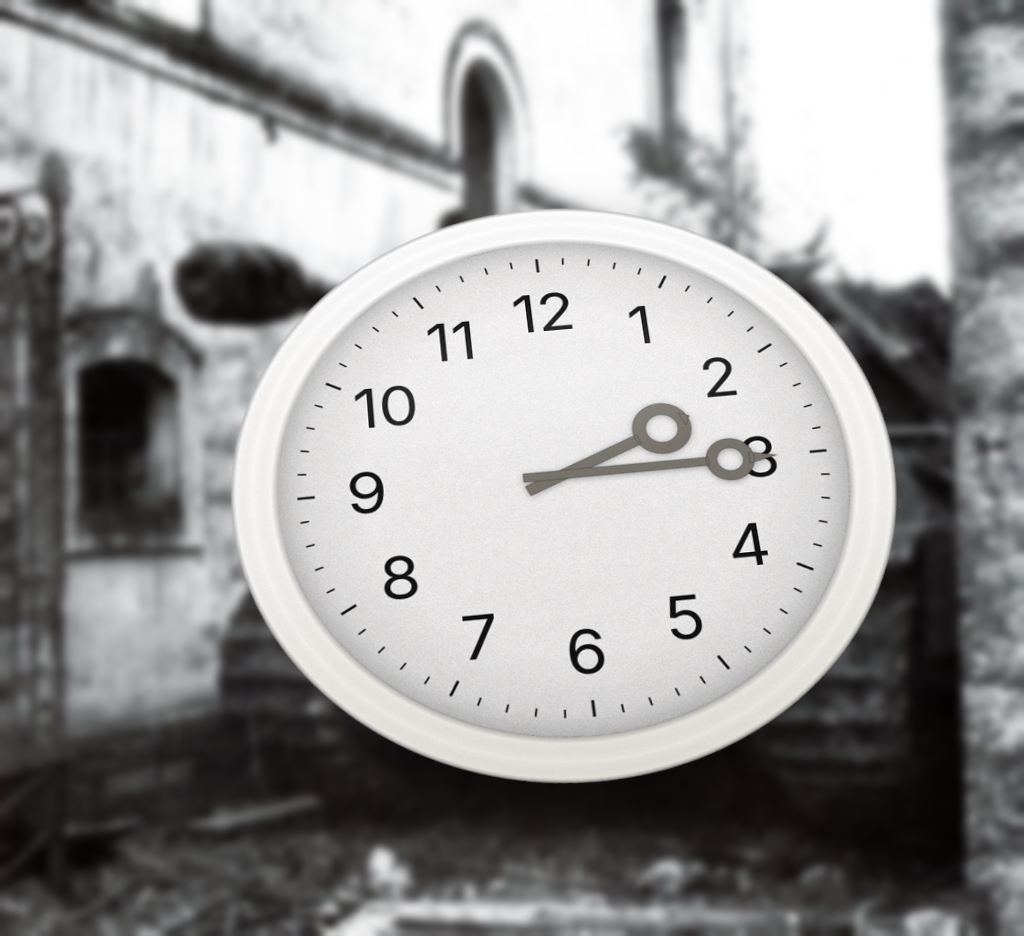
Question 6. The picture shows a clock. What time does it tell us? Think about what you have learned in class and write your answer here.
2:15
